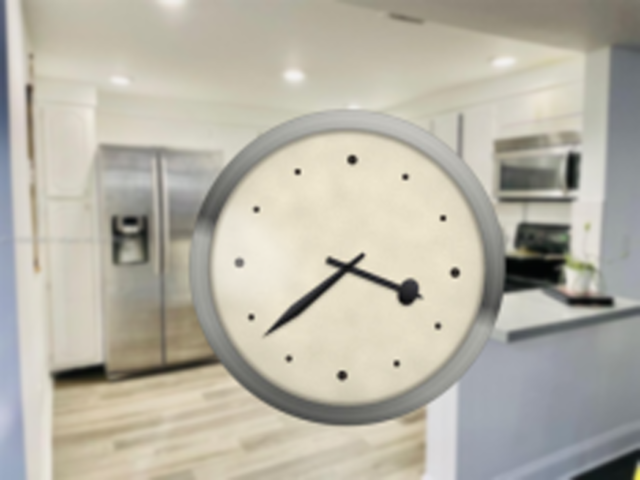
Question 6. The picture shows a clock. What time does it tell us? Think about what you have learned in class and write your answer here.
3:38
